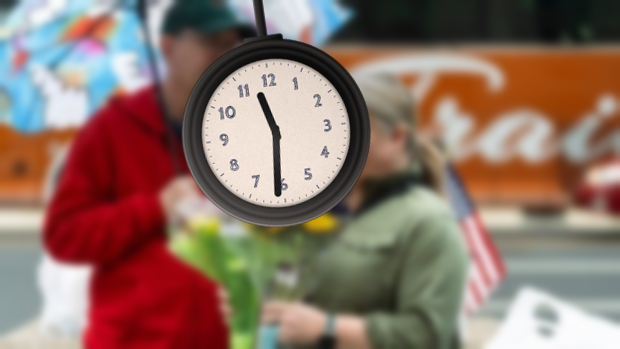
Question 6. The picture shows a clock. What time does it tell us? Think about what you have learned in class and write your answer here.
11:31
